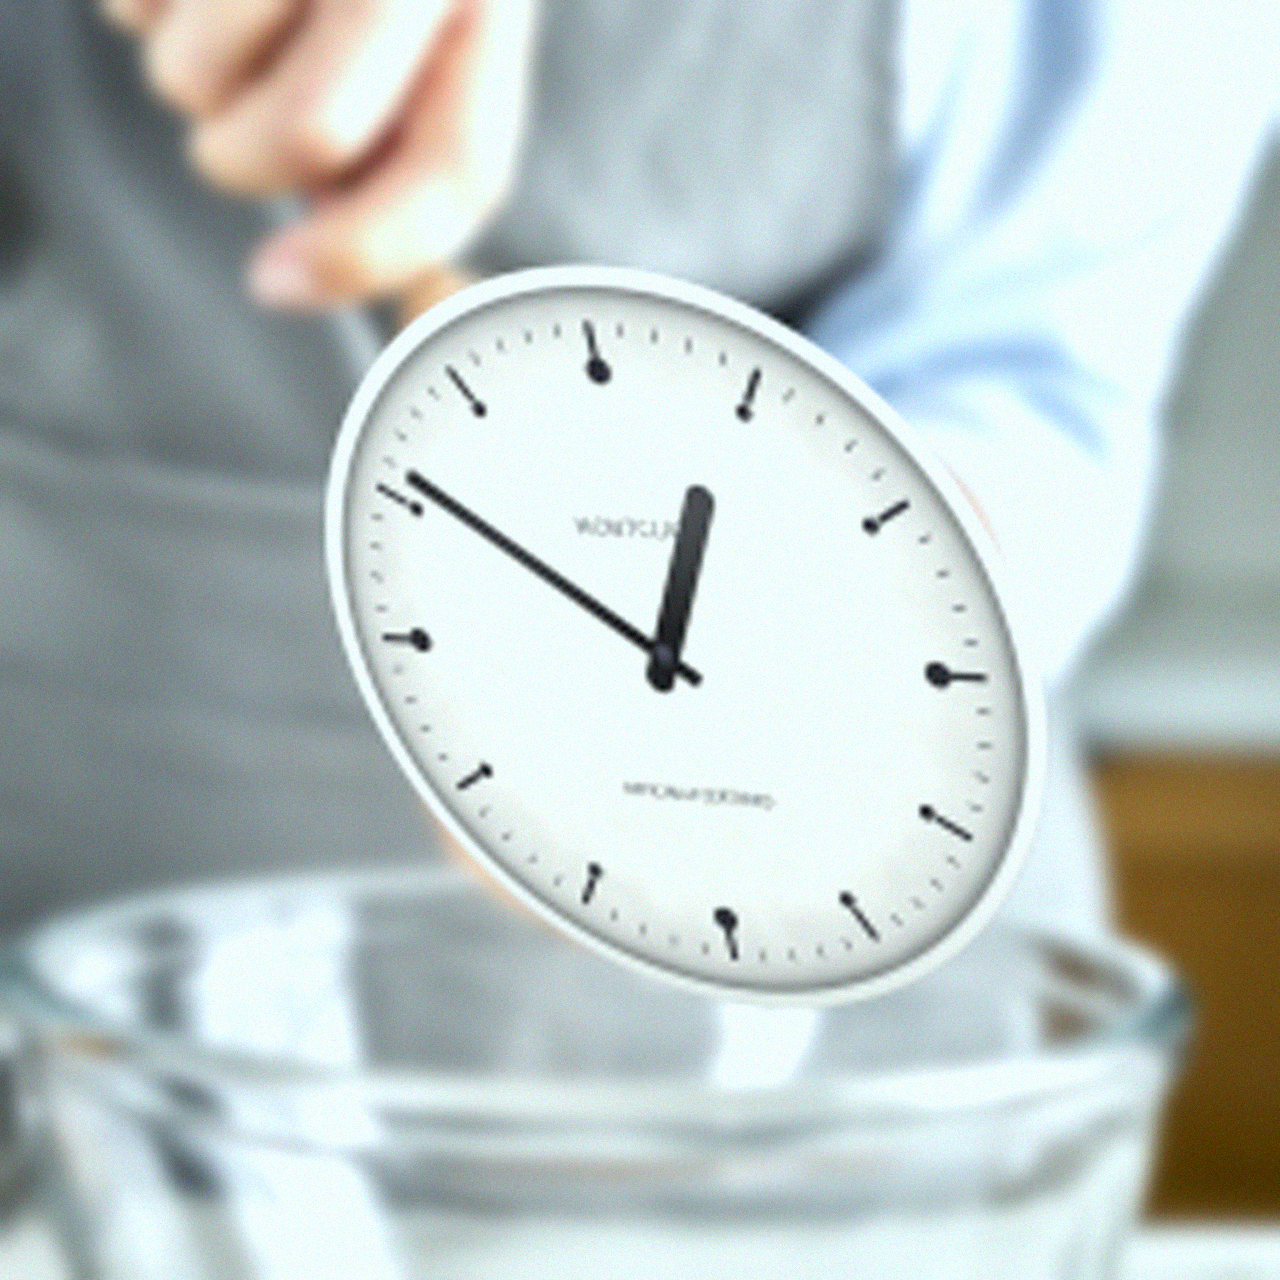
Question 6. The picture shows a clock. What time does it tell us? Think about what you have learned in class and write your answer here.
12:51
